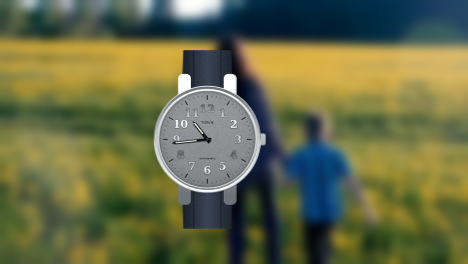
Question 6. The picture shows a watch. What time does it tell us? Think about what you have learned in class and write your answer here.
10:44
